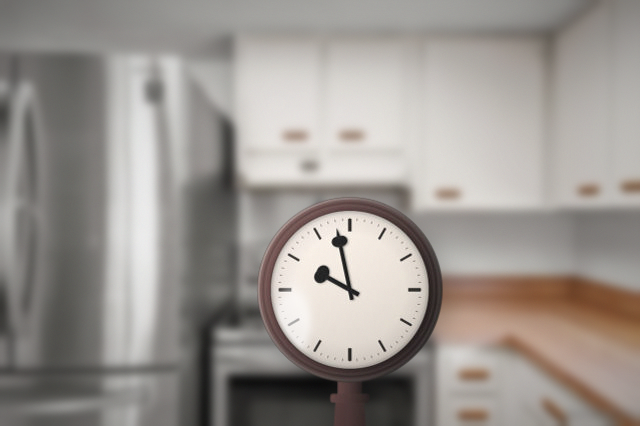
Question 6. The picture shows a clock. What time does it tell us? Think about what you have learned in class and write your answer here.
9:58
